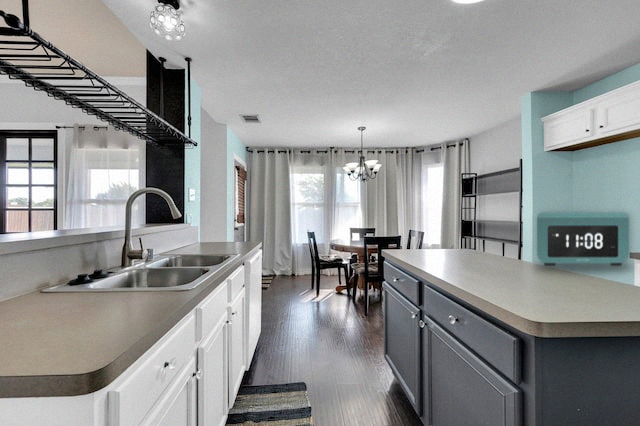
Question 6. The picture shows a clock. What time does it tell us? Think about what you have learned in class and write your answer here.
11:08
